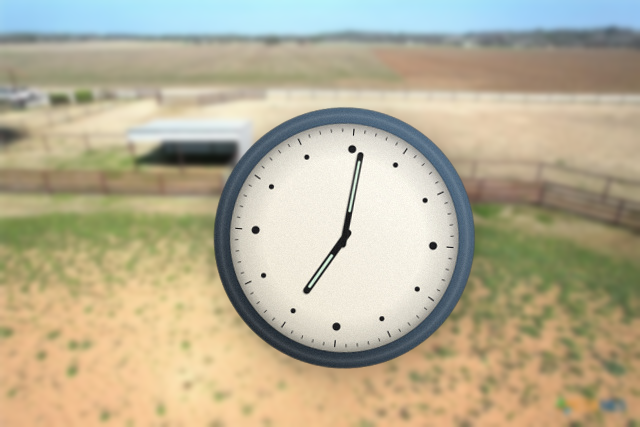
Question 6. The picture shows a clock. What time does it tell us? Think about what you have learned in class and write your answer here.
7:01
